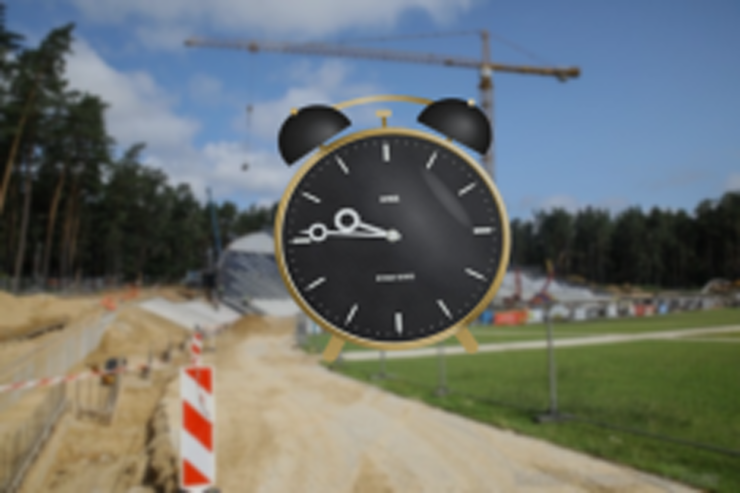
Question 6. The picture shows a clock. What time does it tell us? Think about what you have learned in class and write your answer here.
9:46
